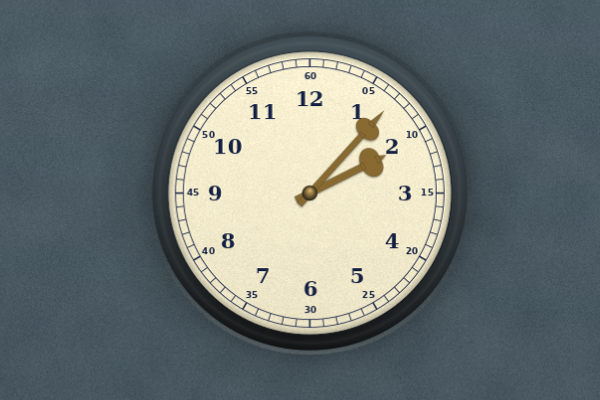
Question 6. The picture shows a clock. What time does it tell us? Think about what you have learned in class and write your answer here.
2:07
